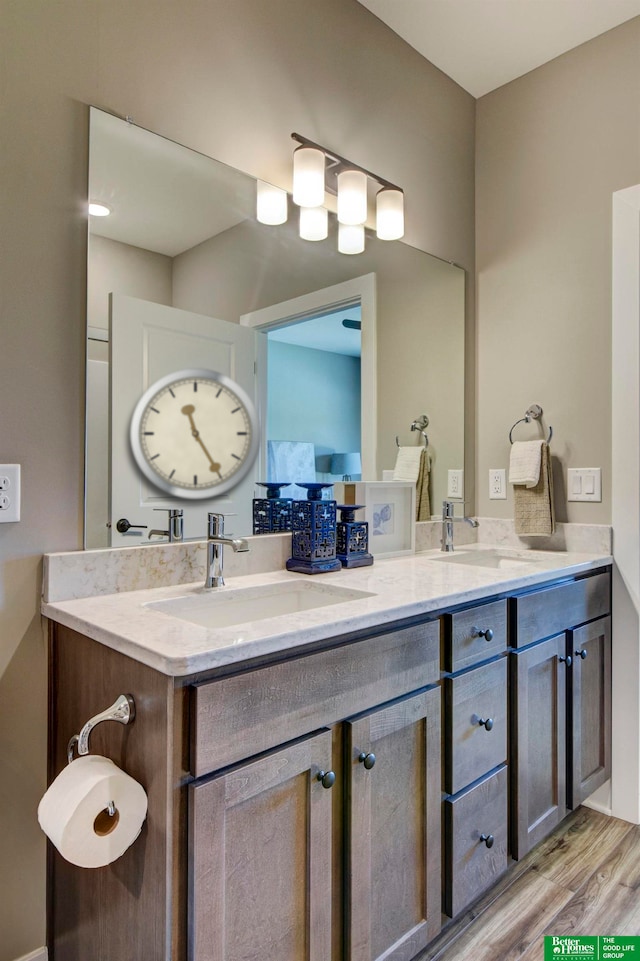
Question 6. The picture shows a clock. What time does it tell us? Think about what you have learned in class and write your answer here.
11:25
